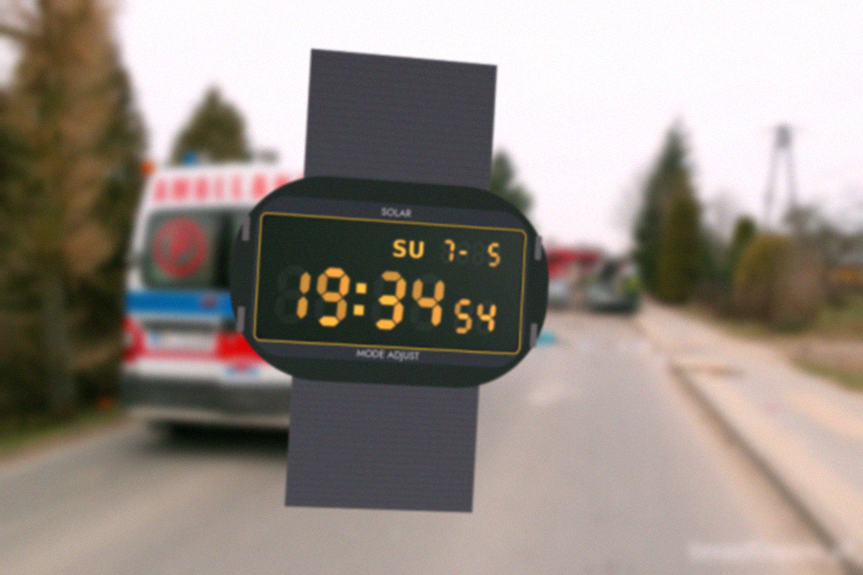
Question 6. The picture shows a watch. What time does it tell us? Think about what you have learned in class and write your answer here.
19:34:54
